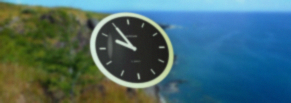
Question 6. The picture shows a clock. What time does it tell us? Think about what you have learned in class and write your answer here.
9:55
